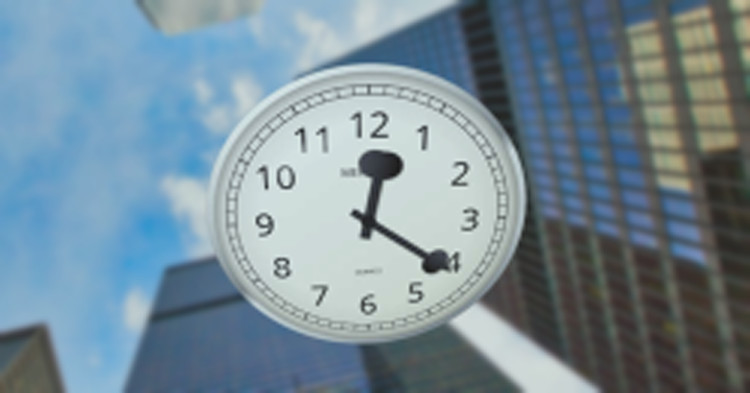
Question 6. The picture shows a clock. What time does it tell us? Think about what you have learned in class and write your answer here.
12:21
